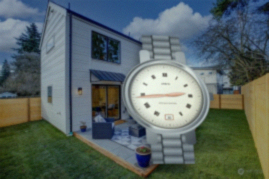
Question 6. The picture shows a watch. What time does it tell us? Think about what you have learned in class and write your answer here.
2:44
